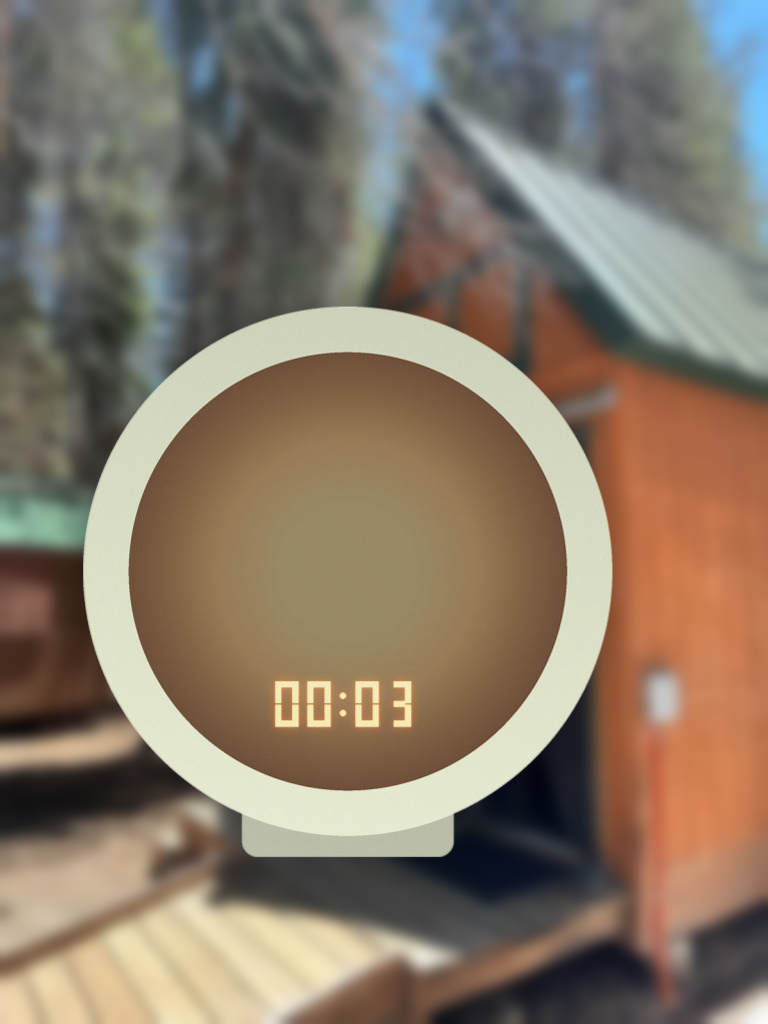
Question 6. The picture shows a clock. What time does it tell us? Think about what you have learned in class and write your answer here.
0:03
